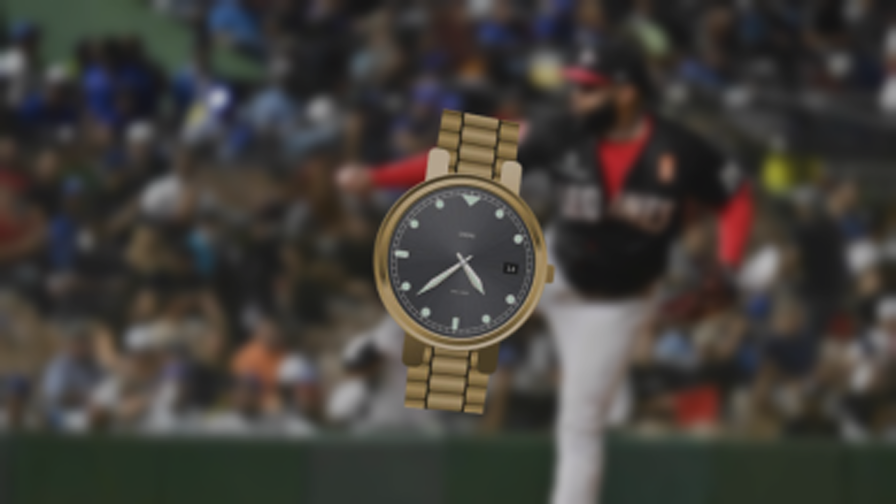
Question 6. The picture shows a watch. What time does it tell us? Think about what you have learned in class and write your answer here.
4:38
